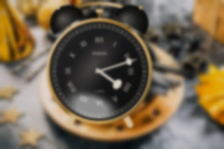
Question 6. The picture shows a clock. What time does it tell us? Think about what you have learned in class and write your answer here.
4:12
